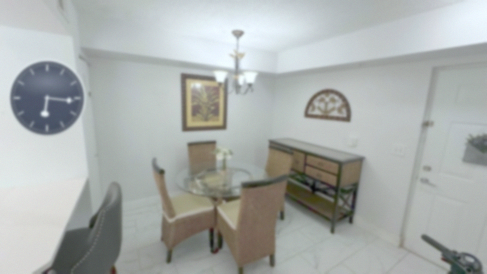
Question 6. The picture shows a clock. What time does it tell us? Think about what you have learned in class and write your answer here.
6:16
